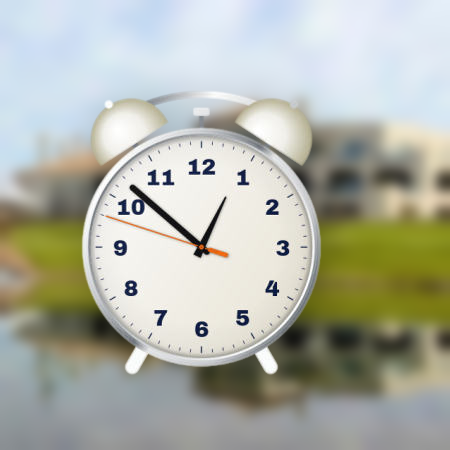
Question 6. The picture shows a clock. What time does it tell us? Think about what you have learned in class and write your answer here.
12:51:48
